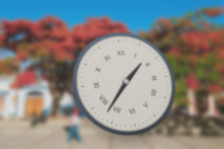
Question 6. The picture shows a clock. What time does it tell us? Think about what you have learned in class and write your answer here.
1:37
